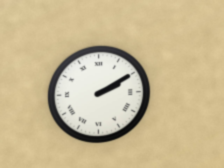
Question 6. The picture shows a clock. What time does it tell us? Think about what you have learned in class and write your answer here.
2:10
